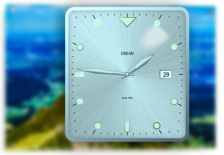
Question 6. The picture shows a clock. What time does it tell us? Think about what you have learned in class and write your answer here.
1:46
